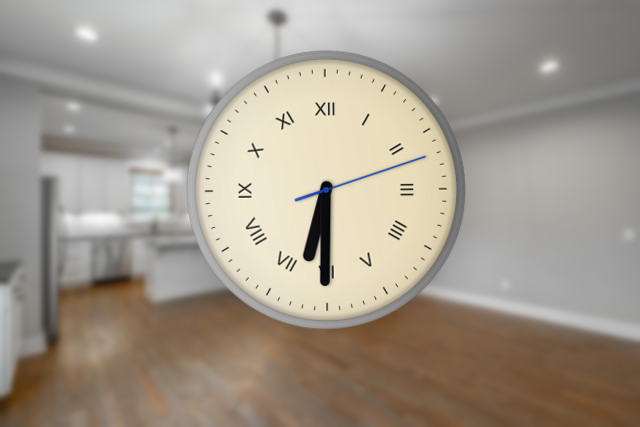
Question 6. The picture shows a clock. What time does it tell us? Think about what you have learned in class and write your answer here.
6:30:12
